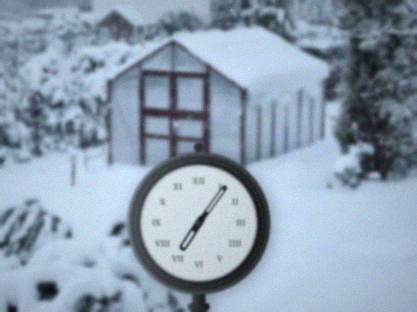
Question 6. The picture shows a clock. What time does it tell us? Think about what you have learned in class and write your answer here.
7:06
